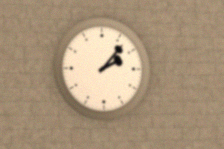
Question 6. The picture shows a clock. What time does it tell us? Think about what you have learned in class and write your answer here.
2:07
